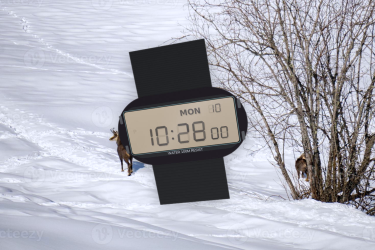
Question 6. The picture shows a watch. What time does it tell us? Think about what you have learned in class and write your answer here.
10:28:00
